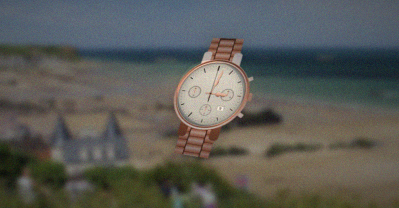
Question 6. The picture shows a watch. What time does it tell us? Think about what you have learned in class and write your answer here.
3:02
